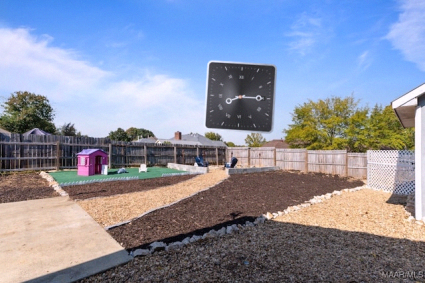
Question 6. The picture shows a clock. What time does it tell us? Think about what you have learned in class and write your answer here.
8:15
